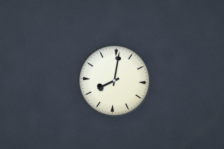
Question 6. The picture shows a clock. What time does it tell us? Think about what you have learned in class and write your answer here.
8:01
